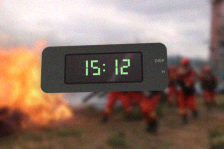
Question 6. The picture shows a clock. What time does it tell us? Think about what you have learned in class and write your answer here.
15:12
